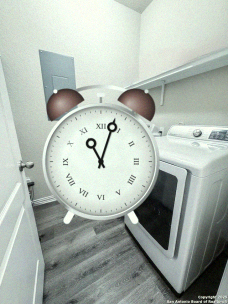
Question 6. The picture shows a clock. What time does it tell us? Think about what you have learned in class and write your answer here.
11:03
